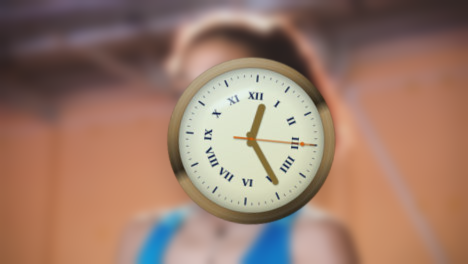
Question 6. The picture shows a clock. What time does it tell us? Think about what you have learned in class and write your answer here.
12:24:15
